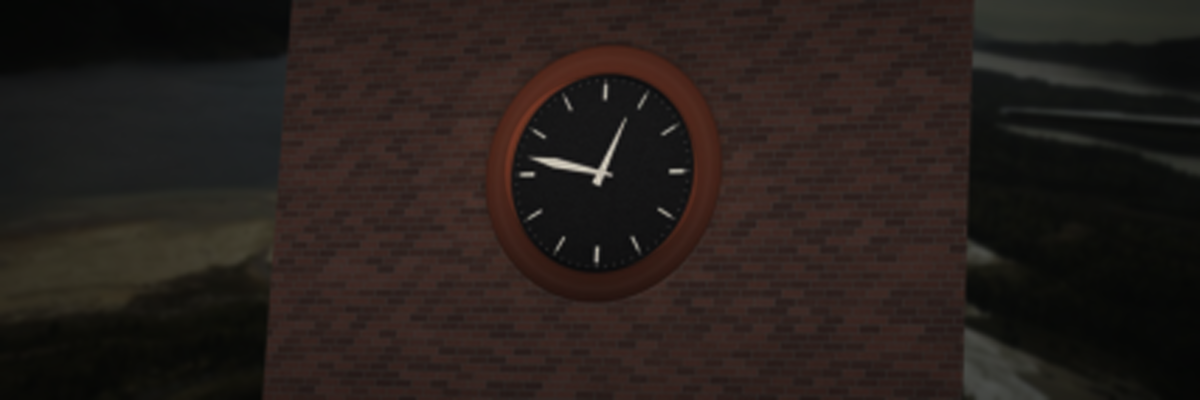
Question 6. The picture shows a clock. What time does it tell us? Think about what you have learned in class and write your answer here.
12:47
